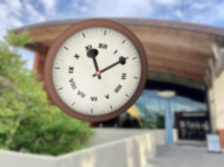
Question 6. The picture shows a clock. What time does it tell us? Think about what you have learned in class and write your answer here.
11:09
